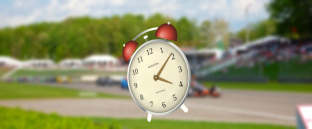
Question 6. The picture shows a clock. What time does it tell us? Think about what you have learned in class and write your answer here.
4:09
